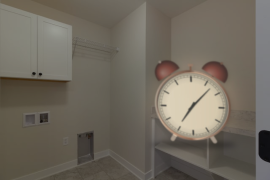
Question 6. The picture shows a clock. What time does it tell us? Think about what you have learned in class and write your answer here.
7:07
